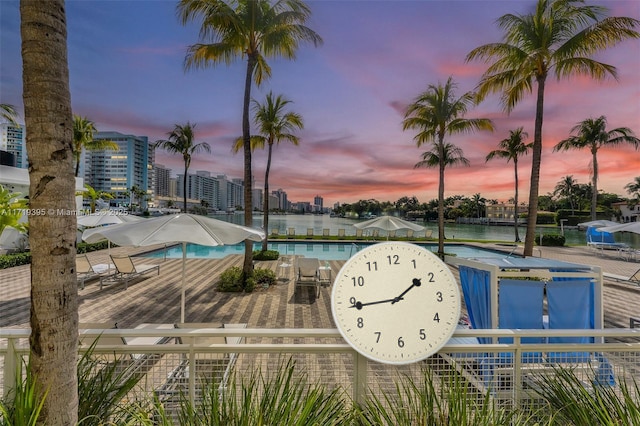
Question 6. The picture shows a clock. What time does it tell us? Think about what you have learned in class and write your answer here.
1:44
